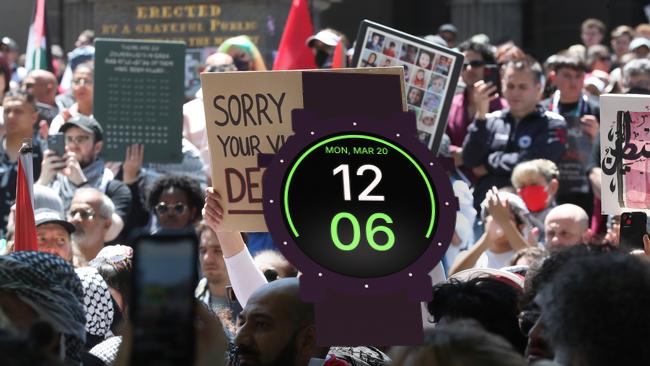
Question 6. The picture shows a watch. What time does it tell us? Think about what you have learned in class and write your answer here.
12:06
